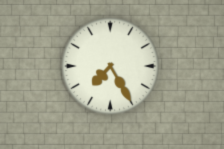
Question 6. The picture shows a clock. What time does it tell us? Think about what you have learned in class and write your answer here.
7:25
